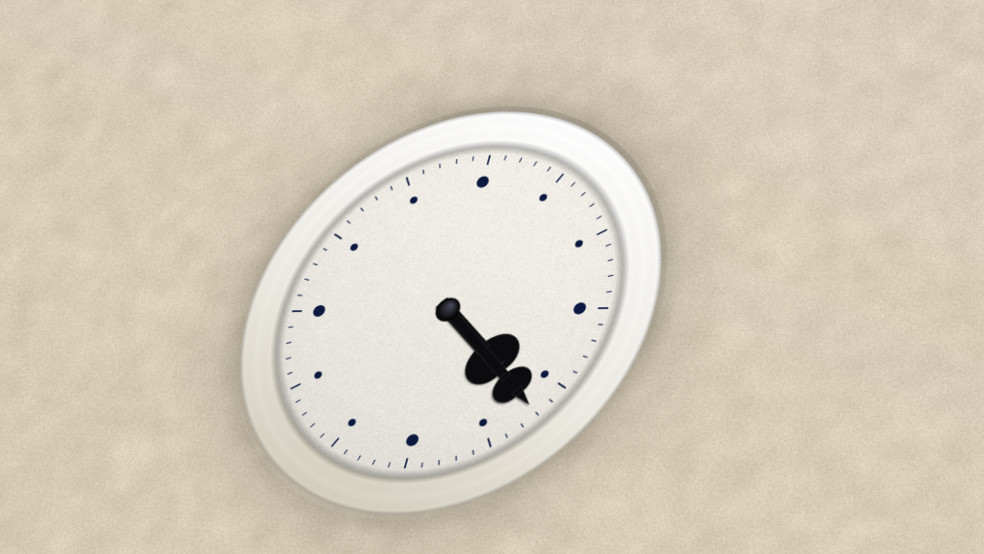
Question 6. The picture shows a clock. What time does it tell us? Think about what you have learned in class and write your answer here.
4:22
